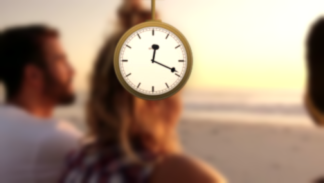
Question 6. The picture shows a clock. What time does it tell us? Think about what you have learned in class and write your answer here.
12:19
